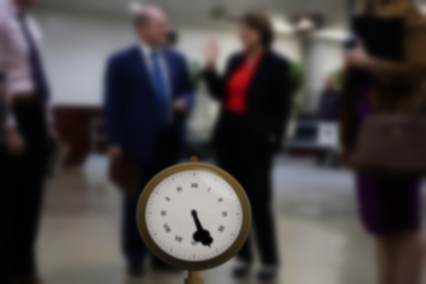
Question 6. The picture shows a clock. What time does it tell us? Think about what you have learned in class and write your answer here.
5:26
